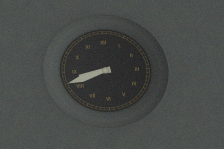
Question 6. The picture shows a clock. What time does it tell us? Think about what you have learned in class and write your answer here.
8:42
